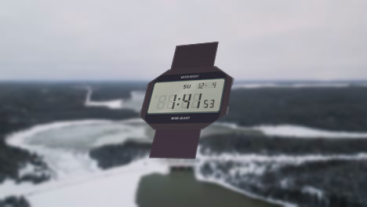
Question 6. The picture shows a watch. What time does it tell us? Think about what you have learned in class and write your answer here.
1:41:53
